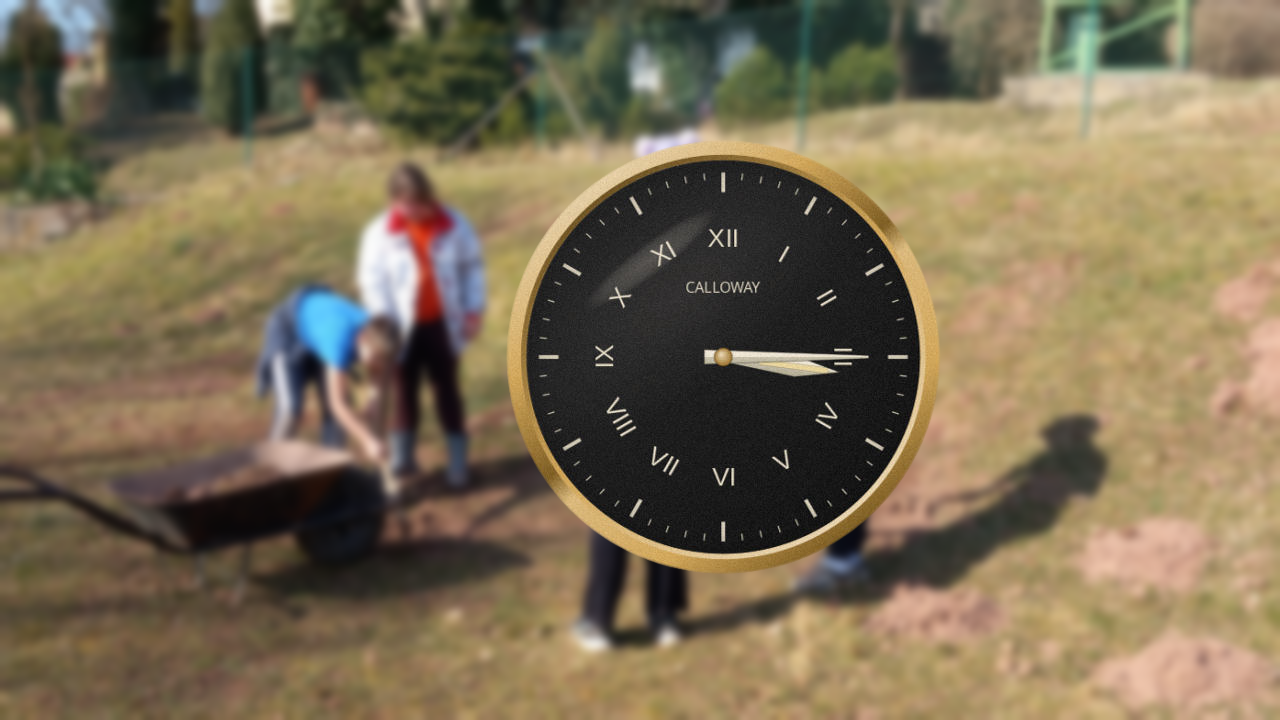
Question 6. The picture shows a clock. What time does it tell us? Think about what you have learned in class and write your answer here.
3:15
